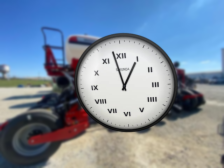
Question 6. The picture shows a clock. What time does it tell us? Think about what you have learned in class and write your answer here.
12:58
